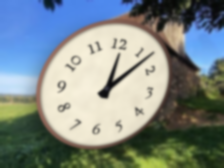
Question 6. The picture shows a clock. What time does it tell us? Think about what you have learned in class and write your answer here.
12:07
